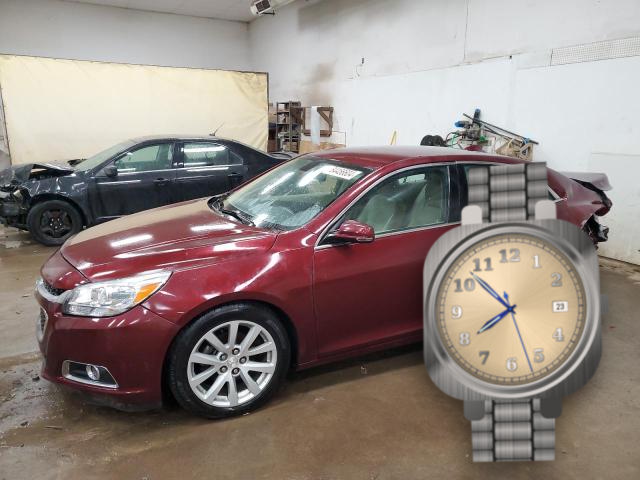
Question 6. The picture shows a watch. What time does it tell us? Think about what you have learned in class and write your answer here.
7:52:27
